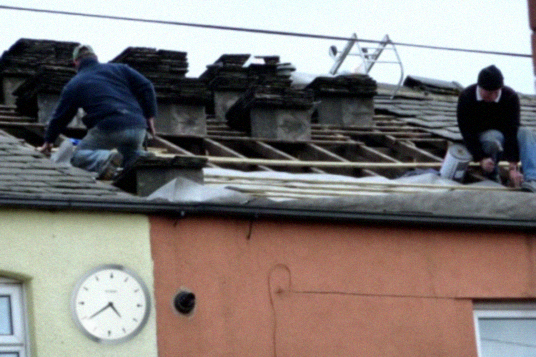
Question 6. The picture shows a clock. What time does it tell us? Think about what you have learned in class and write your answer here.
4:39
